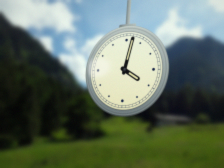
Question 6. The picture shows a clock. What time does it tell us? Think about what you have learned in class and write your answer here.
4:02
